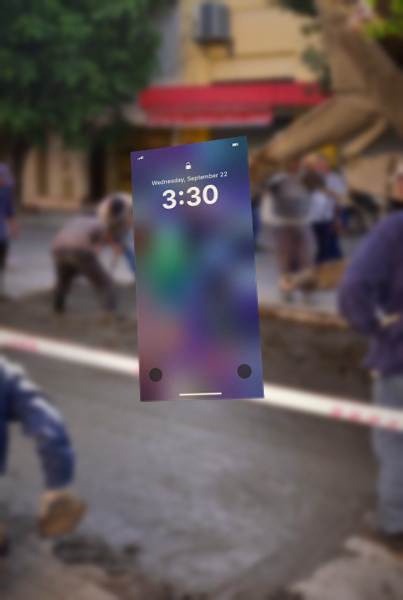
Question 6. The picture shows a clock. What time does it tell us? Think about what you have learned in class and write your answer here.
3:30
